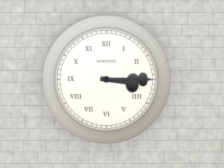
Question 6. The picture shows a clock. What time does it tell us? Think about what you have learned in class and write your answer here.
3:15
